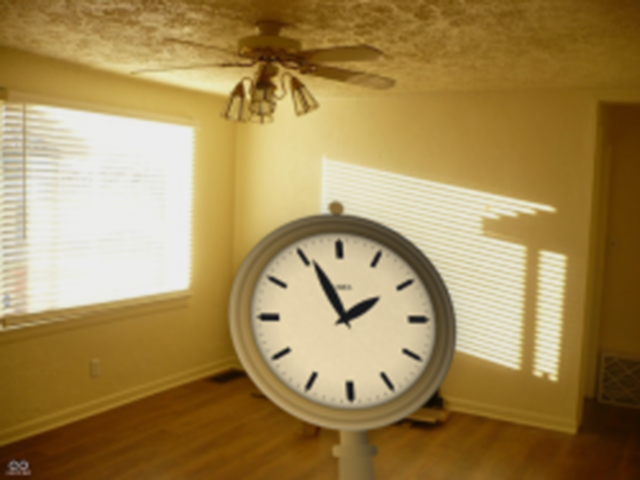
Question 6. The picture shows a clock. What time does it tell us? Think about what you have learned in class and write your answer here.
1:56
